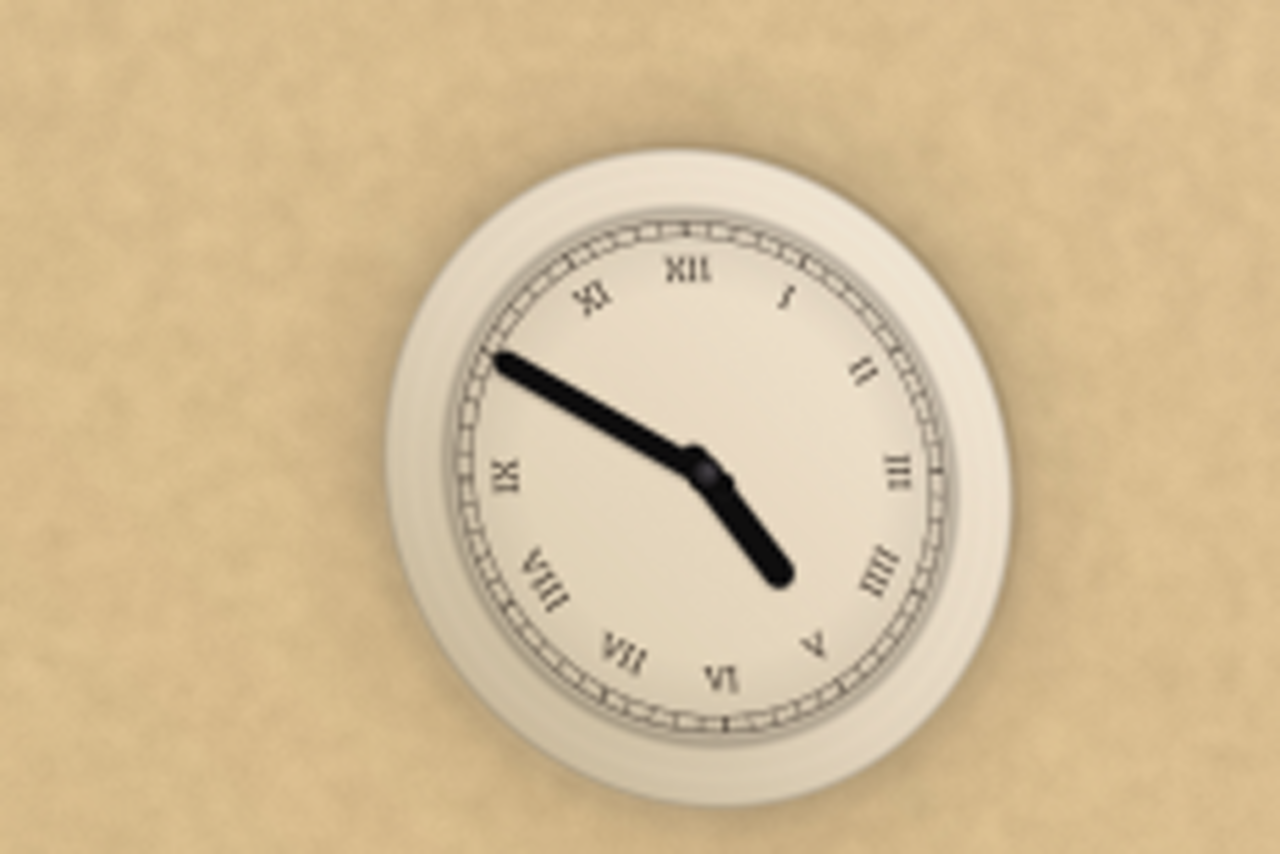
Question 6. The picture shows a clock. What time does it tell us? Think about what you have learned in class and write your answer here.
4:50
